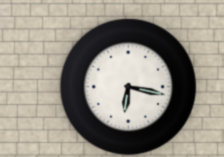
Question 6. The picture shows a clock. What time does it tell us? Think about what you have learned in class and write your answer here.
6:17
